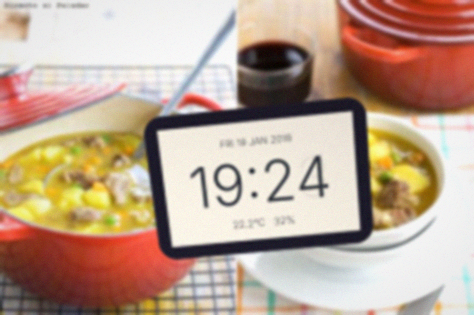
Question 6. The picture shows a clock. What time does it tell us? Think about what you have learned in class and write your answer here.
19:24
